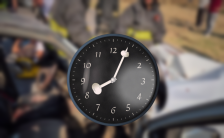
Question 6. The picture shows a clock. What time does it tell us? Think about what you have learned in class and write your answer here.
8:04
